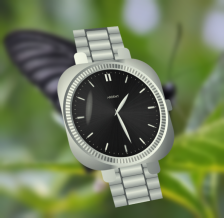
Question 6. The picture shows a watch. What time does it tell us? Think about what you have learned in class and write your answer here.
1:28
